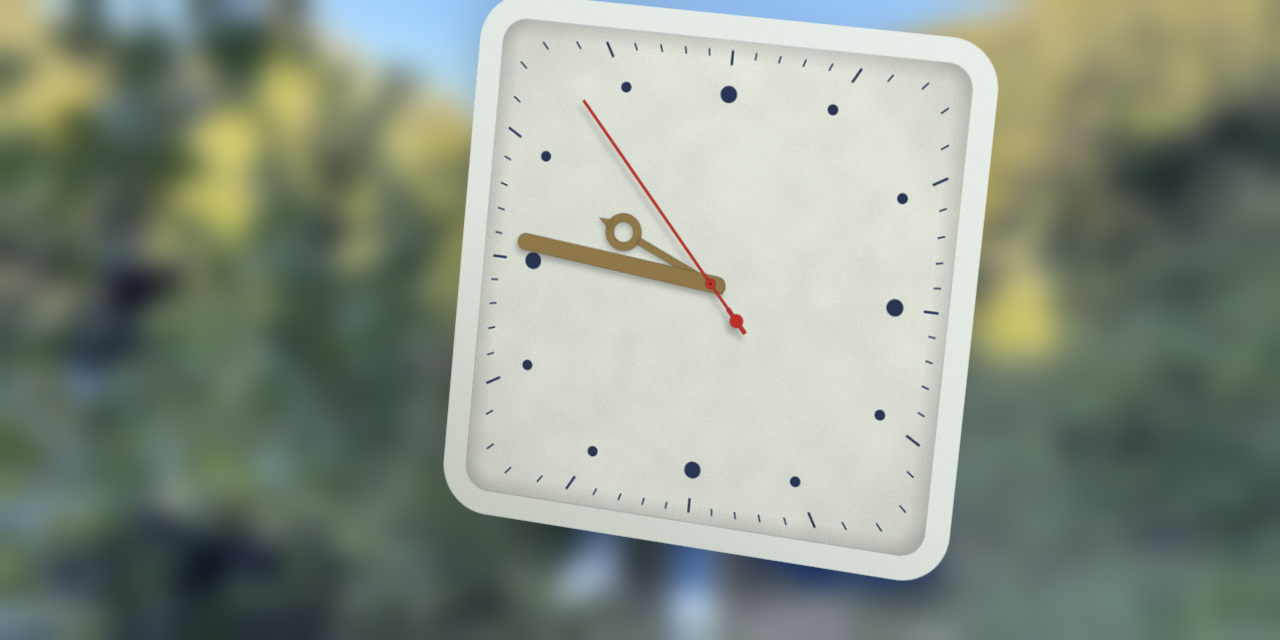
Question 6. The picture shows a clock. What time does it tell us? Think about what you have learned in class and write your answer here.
9:45:53
